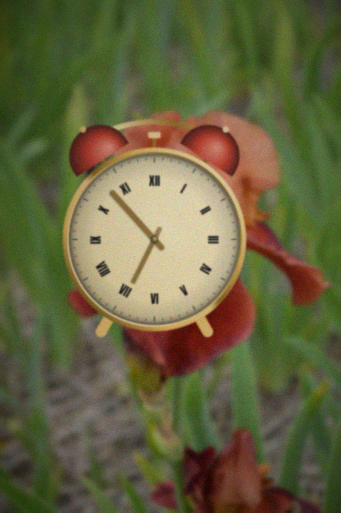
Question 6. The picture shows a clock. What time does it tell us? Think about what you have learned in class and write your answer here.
6:53
